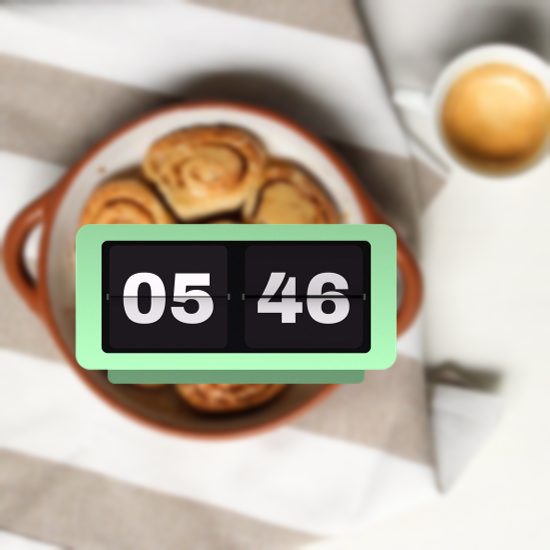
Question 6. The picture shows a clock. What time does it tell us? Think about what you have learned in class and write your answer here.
5:46
